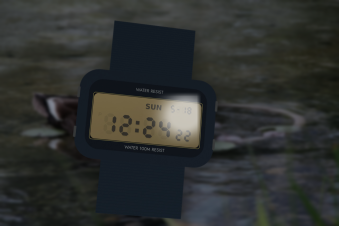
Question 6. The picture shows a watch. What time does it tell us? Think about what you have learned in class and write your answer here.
12:24:22
